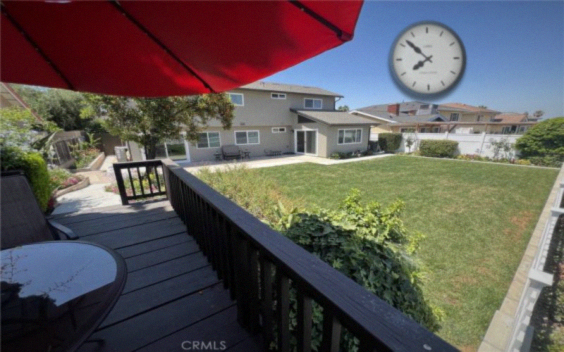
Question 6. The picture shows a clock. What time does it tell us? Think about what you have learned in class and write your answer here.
7:52
